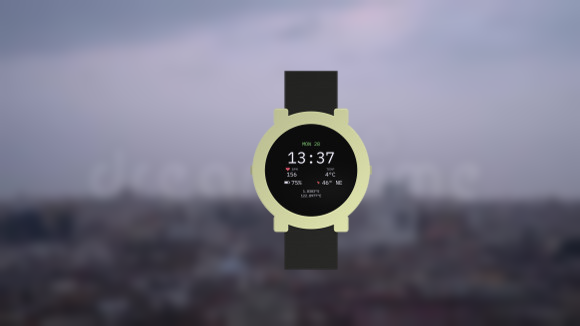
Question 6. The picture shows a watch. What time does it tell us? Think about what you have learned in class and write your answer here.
13:37
